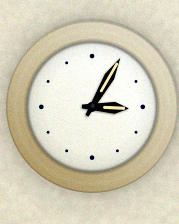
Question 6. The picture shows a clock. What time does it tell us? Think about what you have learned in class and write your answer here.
3:05
